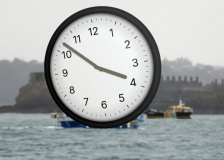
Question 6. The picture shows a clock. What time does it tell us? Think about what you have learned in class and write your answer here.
3:52
